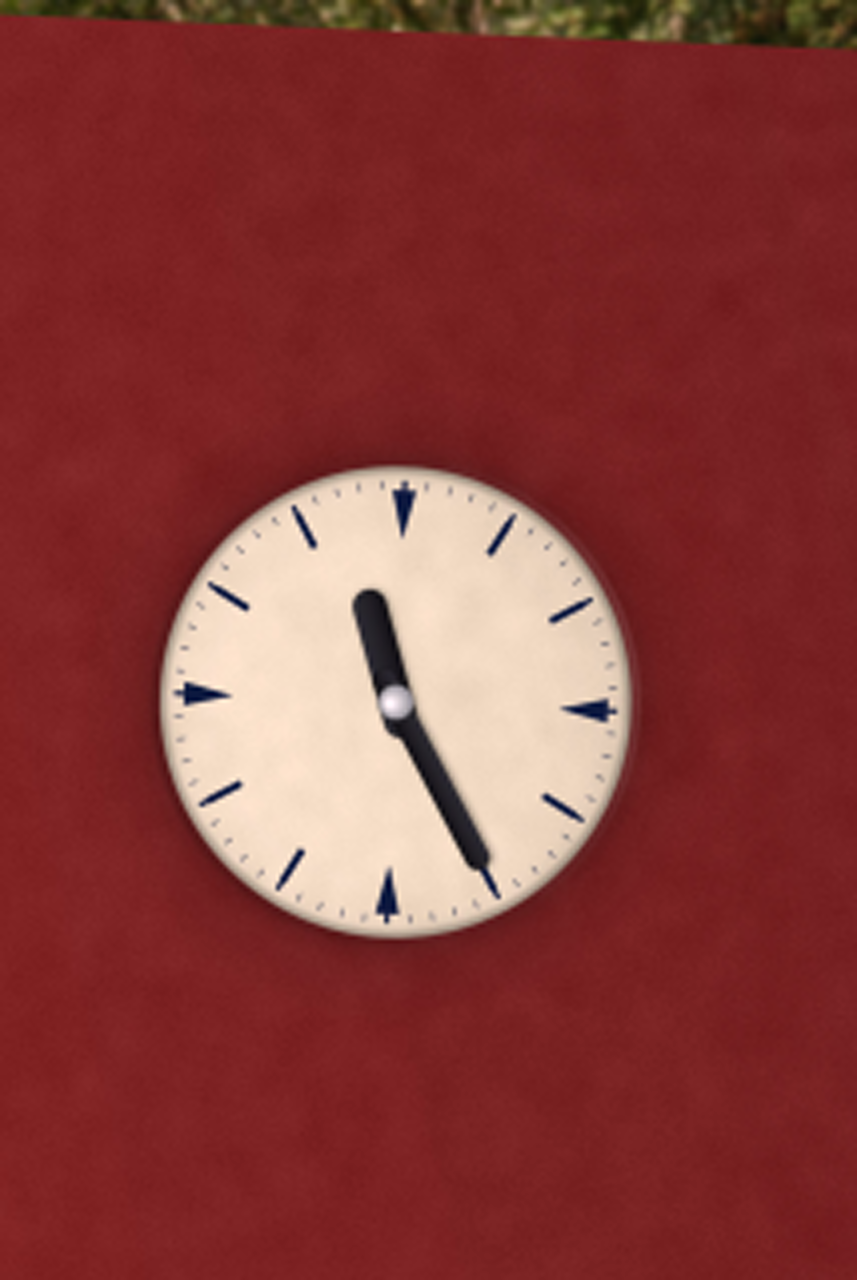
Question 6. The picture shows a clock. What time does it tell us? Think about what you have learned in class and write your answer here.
11:25
